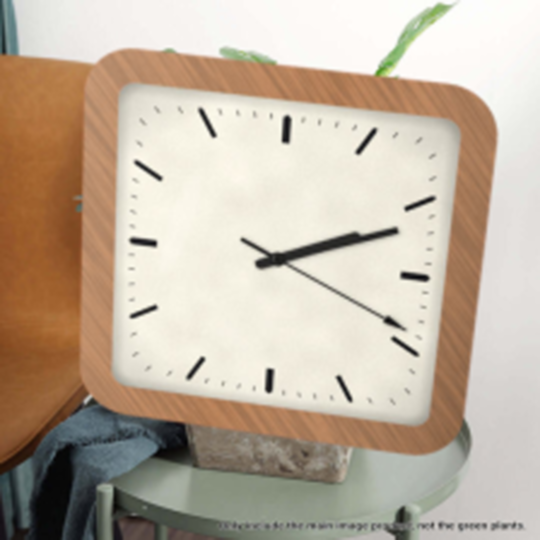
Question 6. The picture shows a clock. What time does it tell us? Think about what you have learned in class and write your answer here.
2:11:19
